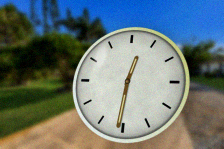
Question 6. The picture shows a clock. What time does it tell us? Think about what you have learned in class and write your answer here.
12:31
